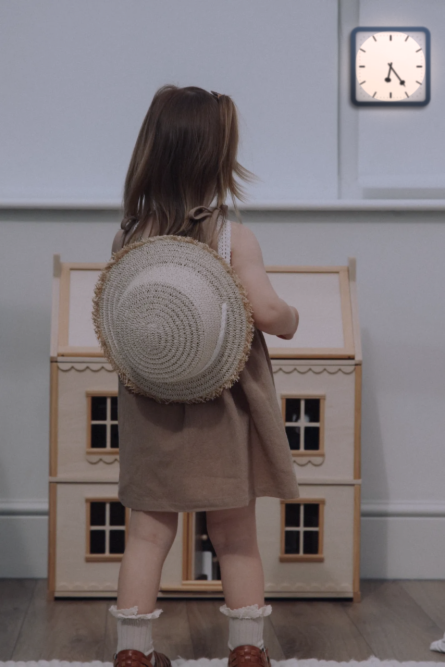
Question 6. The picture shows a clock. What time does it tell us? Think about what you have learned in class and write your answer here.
6:24
